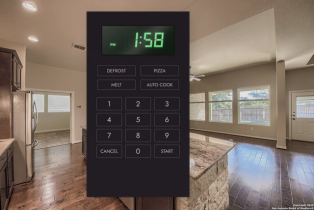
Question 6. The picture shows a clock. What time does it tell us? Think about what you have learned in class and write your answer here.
1:58
